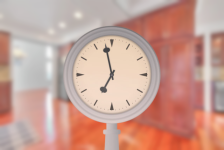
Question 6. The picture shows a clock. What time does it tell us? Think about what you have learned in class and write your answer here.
6:58
